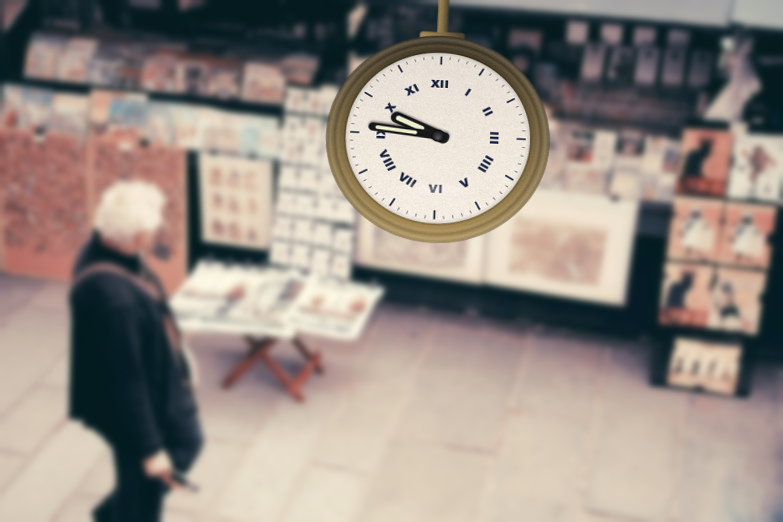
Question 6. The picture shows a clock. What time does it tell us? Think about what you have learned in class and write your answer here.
9:46
